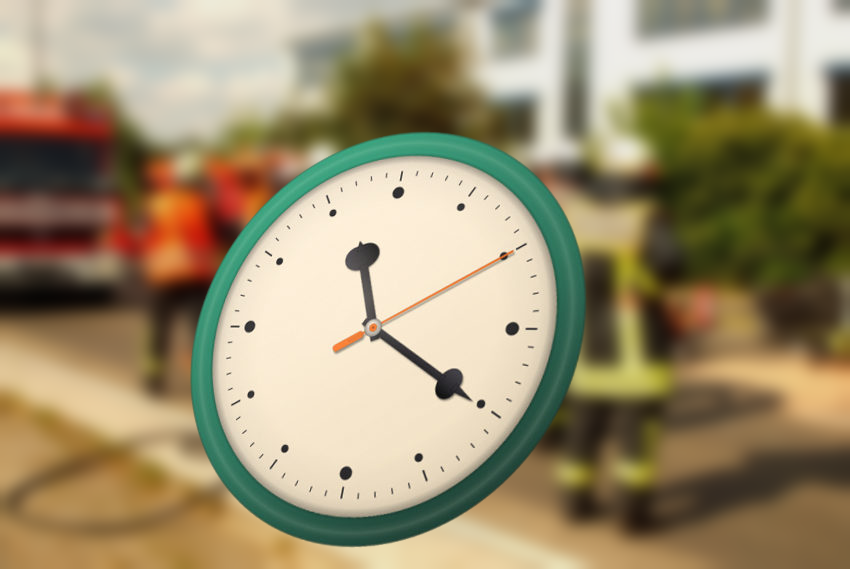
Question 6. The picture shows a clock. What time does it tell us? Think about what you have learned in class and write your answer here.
11:20:10
